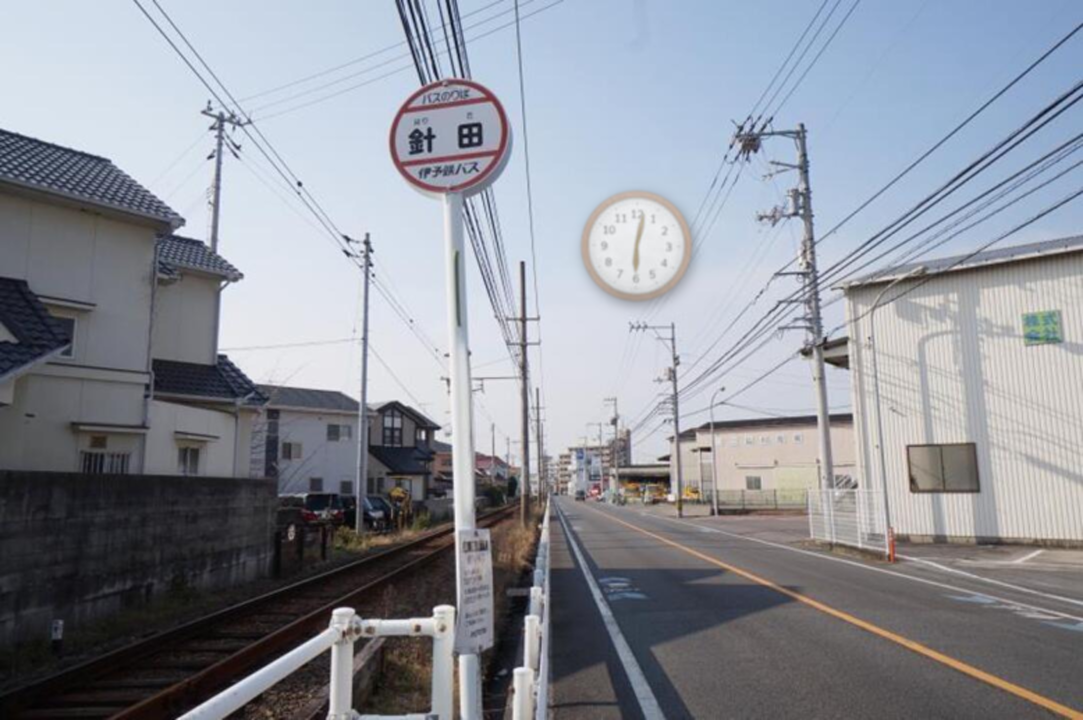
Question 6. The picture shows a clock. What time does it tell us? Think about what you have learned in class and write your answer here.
6:02
